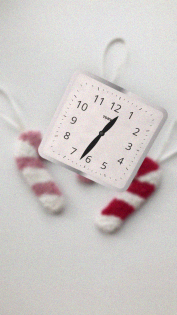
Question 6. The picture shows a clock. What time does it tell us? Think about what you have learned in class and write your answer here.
12:32
